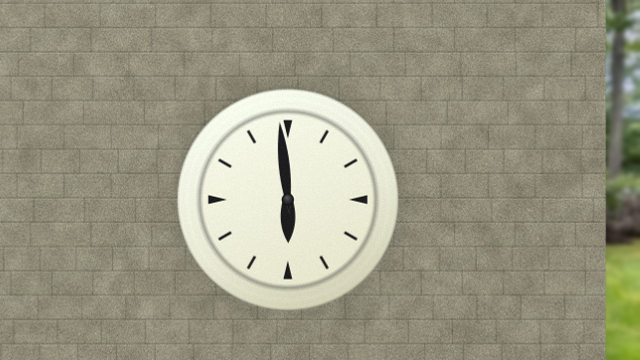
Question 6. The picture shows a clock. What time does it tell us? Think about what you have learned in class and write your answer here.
5:59
